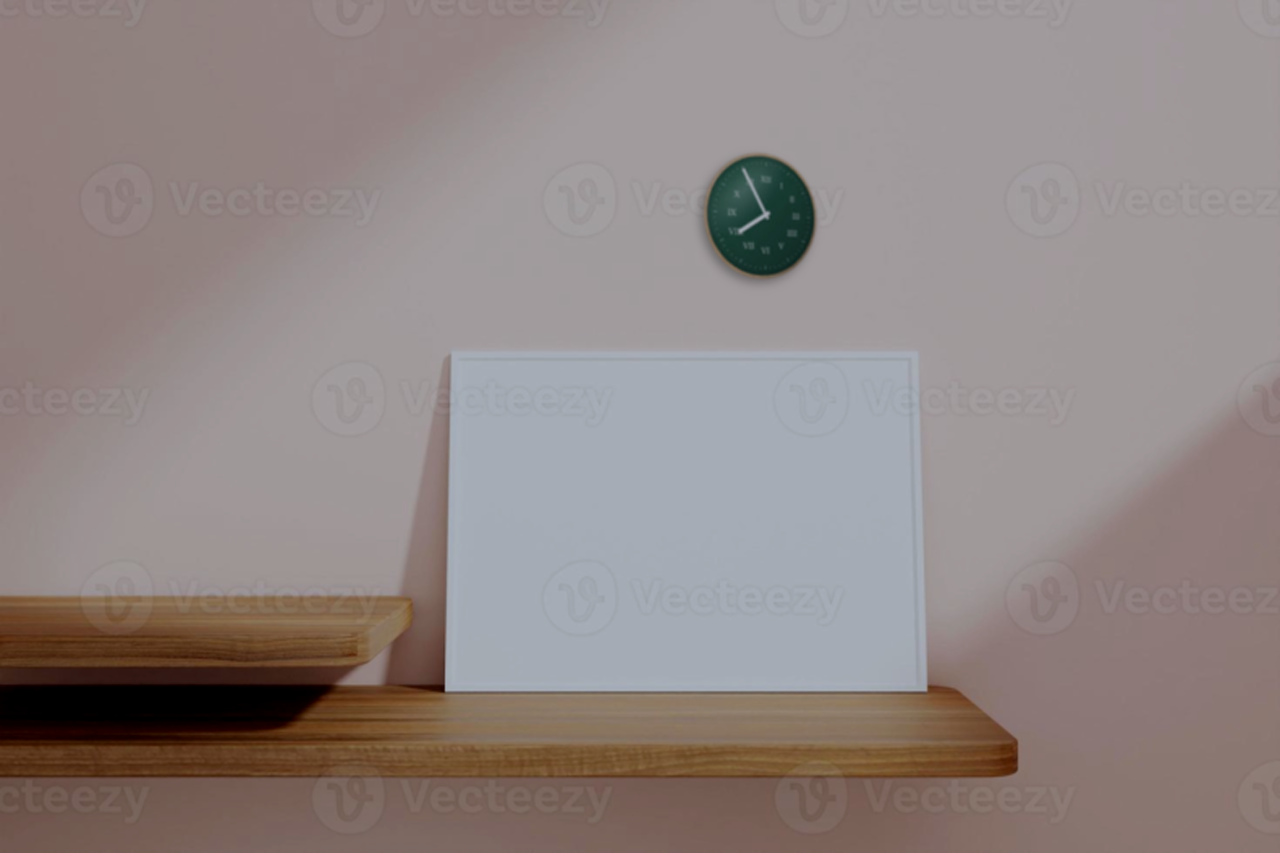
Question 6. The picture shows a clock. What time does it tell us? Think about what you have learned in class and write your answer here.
7:55
